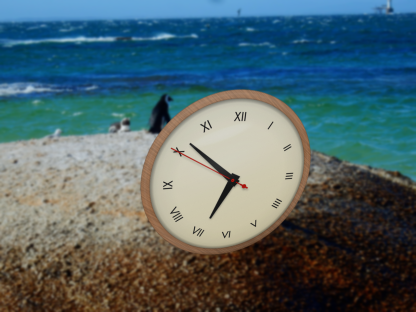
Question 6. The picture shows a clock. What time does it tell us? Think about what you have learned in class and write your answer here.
6:51:50
